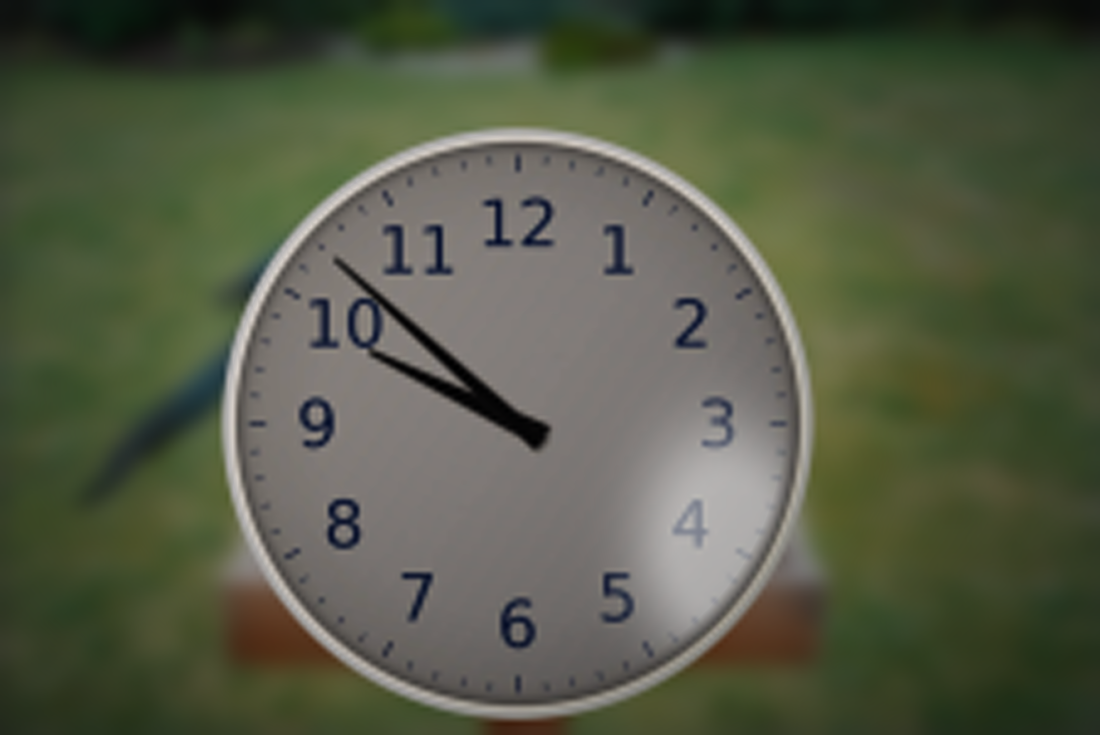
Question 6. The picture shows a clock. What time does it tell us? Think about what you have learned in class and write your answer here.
9:52
